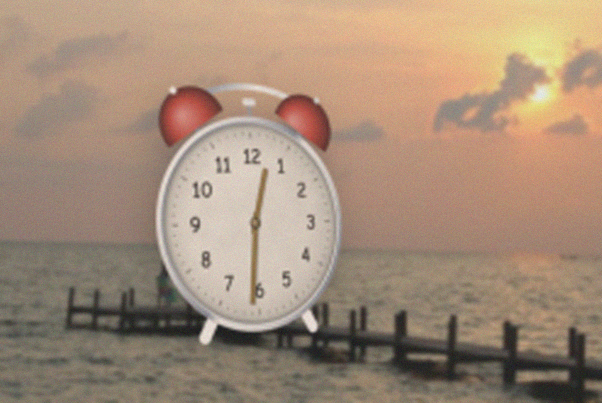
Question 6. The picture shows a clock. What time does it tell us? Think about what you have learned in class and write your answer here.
12:31
